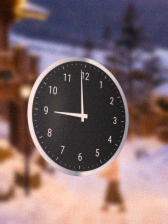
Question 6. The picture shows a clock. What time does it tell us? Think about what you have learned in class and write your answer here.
8:59
